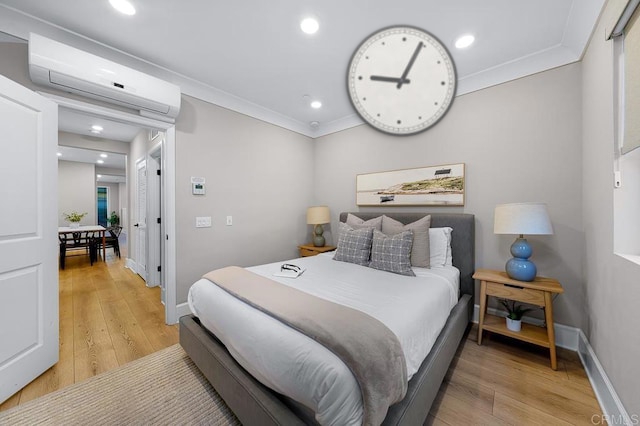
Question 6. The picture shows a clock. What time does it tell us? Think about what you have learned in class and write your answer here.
9:04
